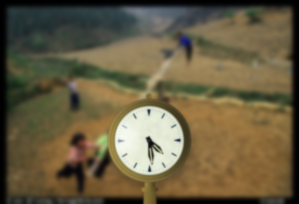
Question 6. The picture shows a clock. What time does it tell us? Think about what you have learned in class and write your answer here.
4:29
